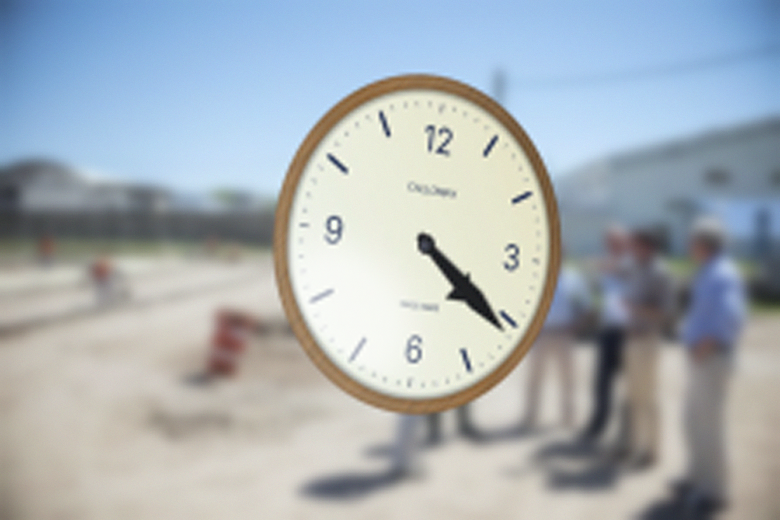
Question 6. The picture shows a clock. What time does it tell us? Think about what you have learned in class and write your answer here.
4:21
